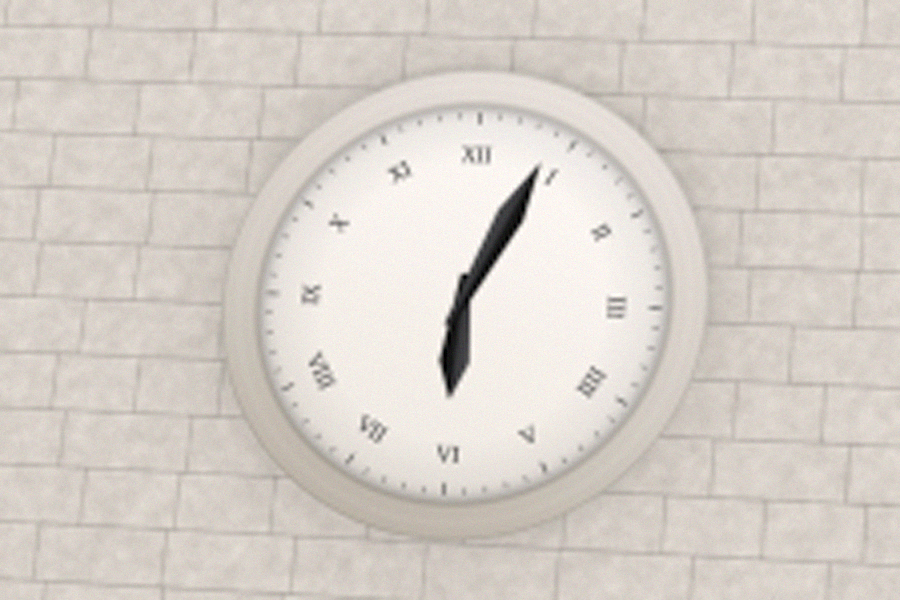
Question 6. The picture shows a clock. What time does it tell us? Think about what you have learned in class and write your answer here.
6:04
